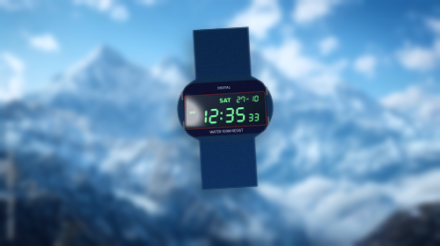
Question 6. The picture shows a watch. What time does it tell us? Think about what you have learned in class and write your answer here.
12:35:33
